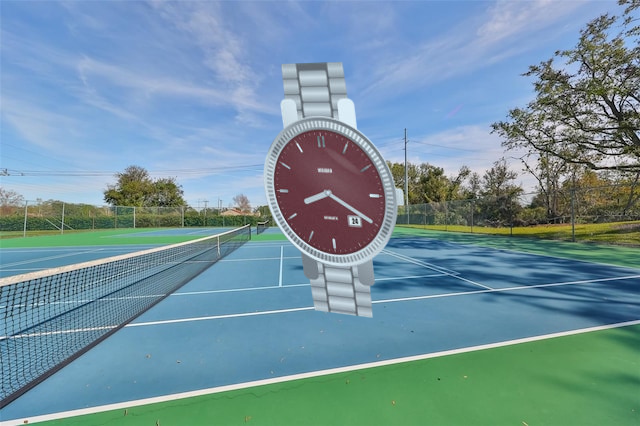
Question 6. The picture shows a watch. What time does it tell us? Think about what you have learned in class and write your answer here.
8:20
